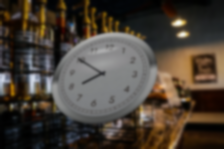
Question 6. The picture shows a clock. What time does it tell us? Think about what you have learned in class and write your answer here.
7:50
